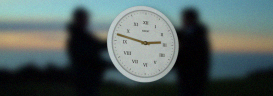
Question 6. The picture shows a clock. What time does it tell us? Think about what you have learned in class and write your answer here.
2:47
